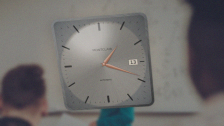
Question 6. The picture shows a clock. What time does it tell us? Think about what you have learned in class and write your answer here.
1:19
